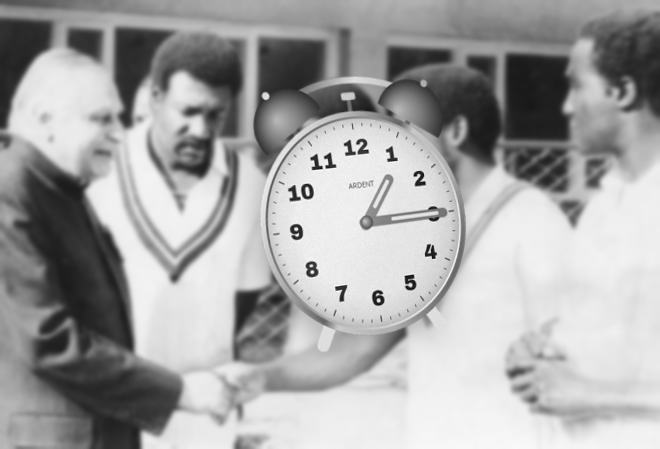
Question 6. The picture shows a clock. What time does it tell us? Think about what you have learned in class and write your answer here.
1:15
